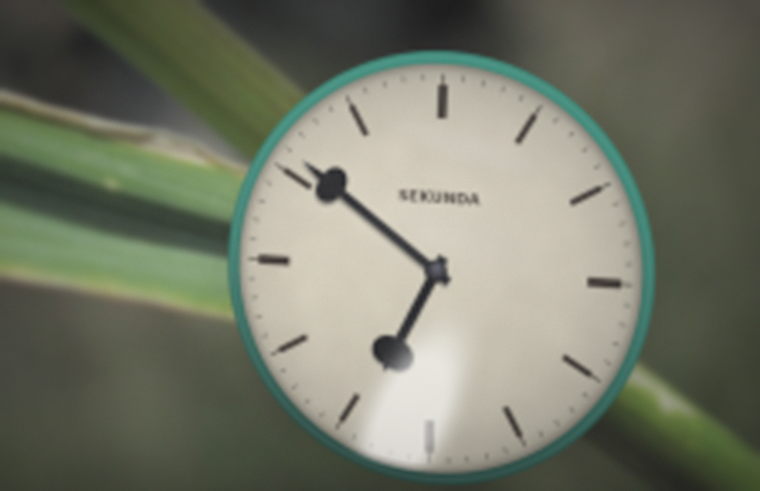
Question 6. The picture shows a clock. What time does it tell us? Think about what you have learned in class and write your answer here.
6:51
